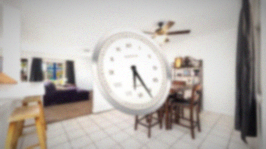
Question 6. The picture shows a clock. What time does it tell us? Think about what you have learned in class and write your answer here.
6:26
